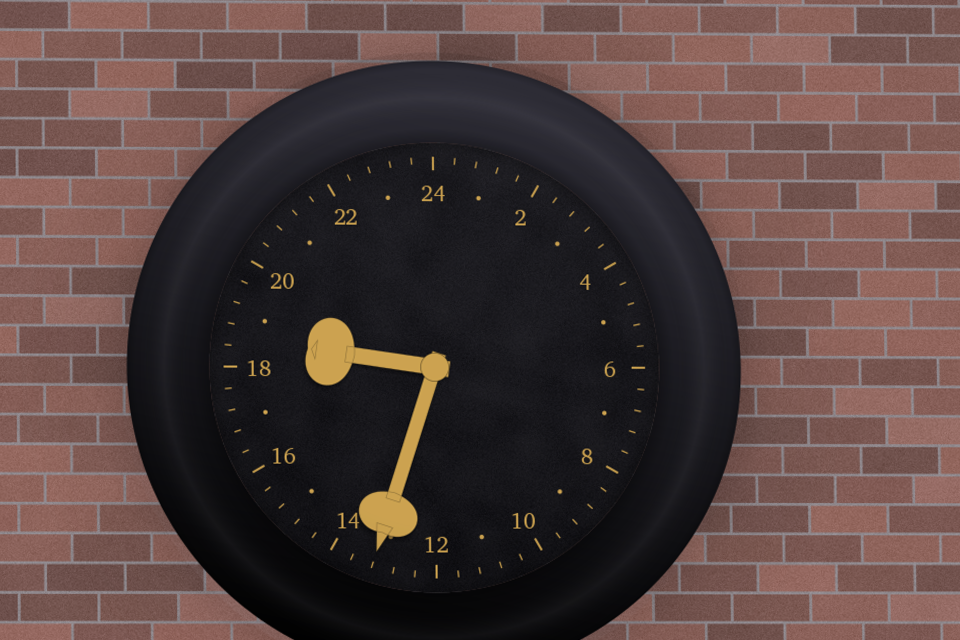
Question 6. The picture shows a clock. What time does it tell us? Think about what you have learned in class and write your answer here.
18:33
